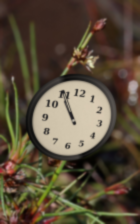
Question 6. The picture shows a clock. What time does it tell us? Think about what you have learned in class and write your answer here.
10:55
